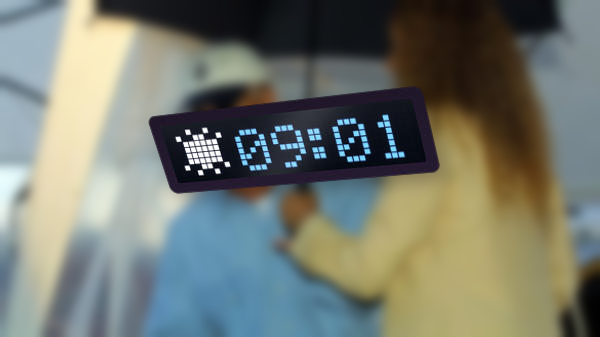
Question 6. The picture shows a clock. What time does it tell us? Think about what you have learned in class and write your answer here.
9:01
